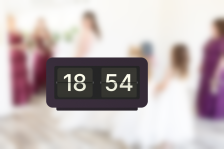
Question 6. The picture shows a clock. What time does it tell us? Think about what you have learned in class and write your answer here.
18:54
